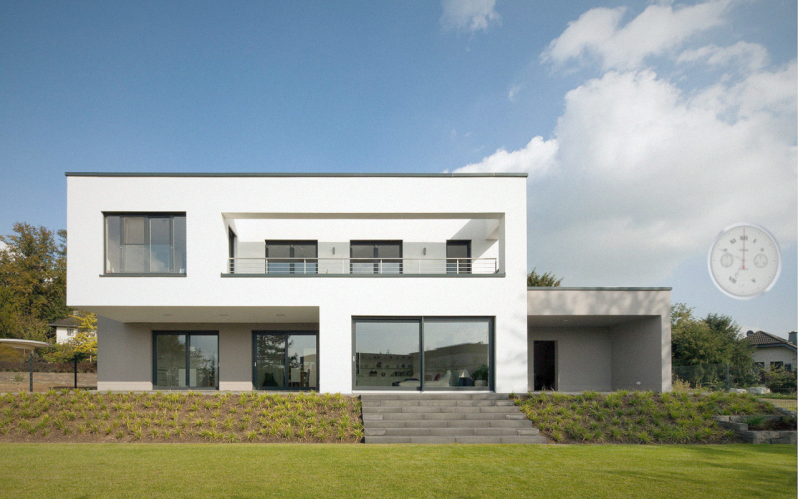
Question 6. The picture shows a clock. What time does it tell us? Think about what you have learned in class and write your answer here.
6:49
